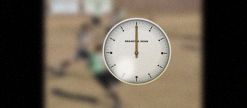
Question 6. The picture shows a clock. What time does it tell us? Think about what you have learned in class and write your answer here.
12:00
